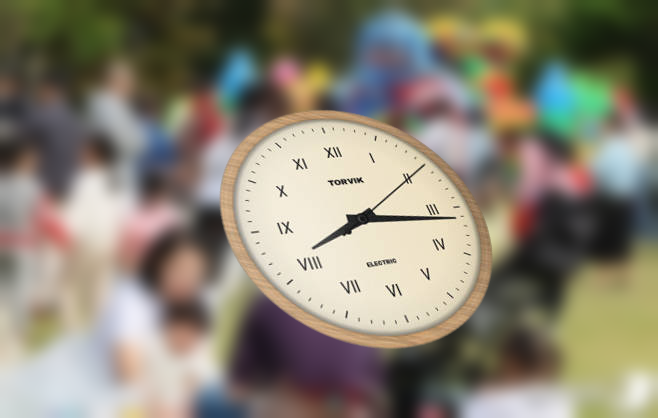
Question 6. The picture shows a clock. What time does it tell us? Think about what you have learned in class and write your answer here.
8:16:10
